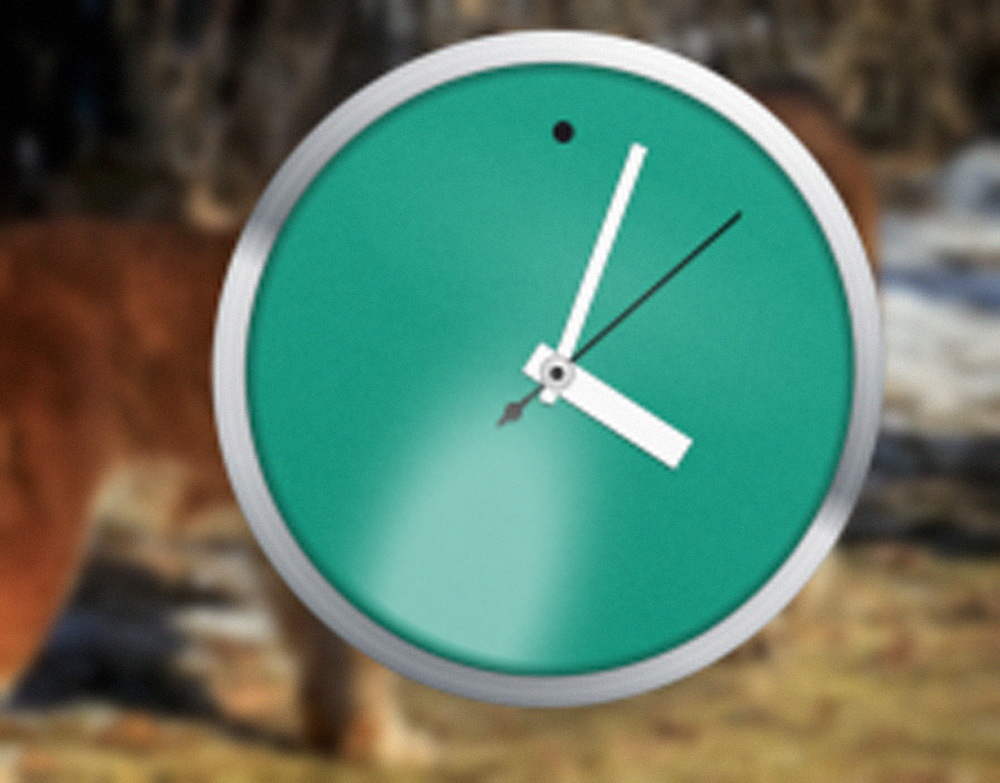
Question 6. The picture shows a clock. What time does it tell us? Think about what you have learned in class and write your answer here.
4:03:08
